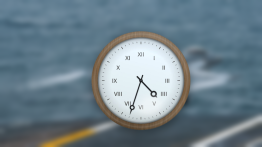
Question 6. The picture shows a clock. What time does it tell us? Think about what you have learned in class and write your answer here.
4:33
